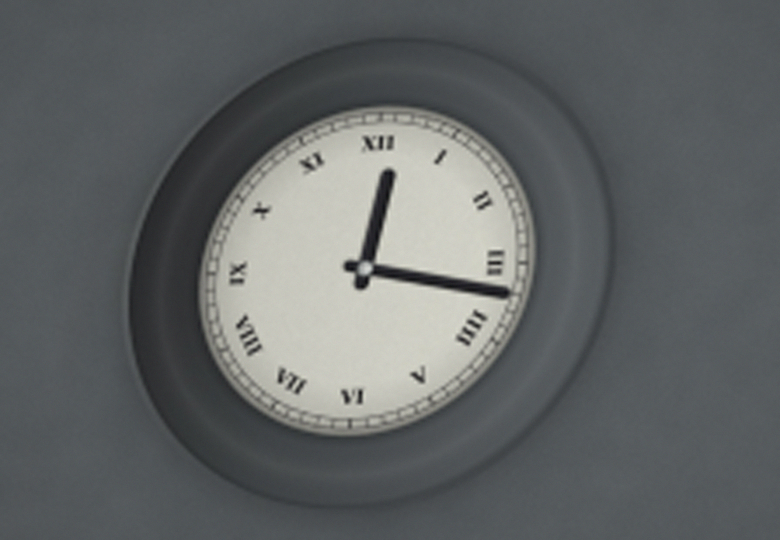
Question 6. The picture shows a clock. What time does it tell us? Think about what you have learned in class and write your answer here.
12:17
